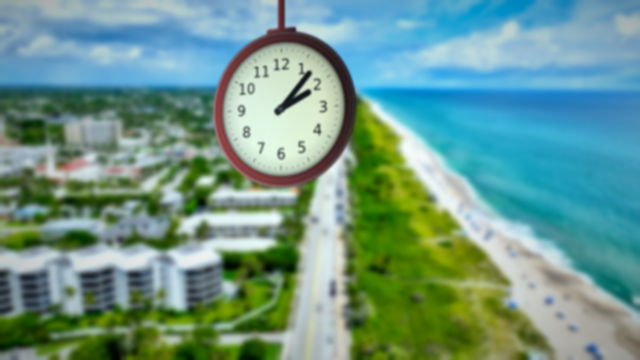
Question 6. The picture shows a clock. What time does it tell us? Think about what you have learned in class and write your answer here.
2:07
